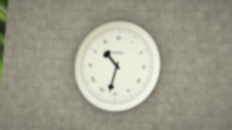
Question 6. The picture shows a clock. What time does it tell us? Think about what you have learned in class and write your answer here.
10:32
